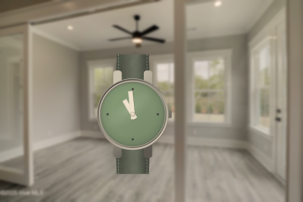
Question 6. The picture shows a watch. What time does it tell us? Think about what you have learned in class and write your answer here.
10:59
